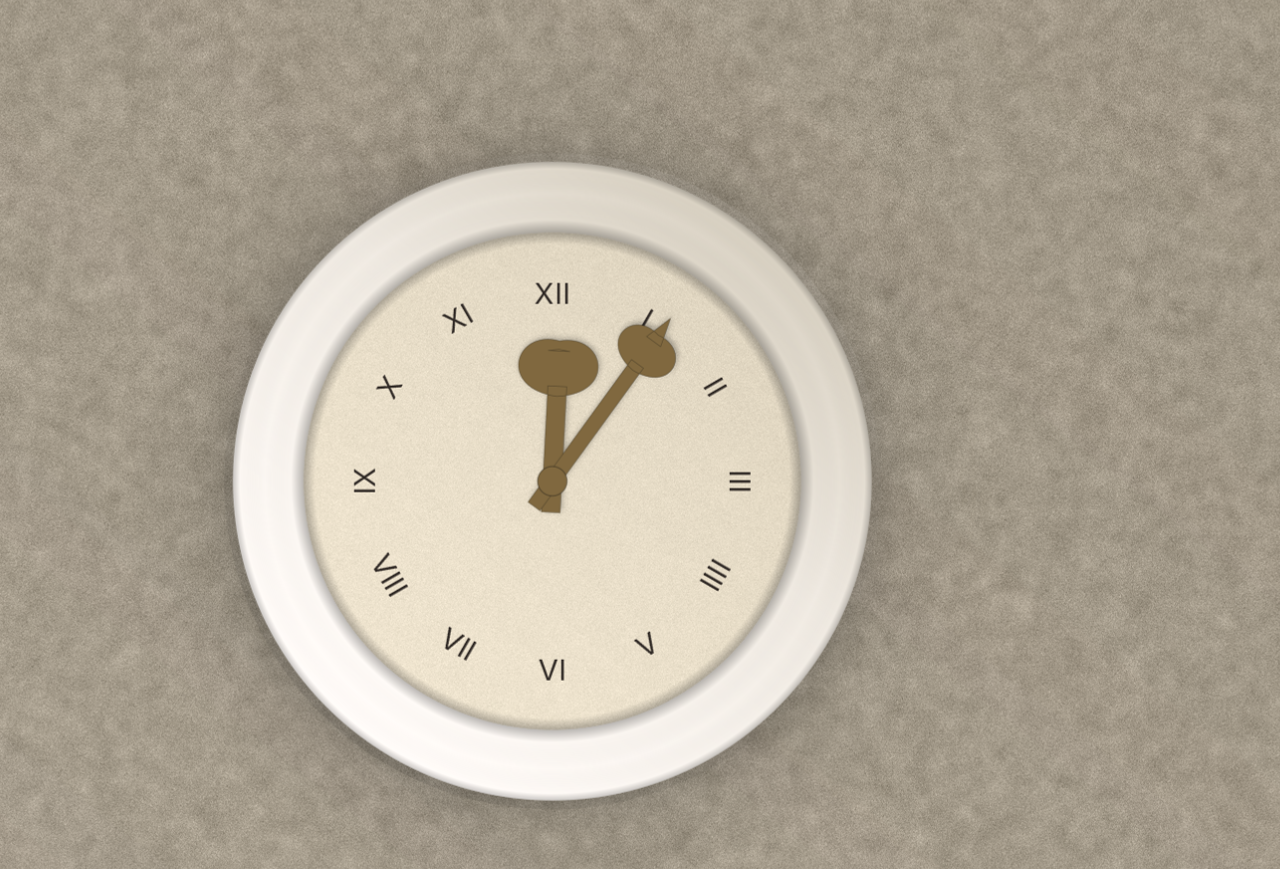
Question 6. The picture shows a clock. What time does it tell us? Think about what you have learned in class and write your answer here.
12:06
